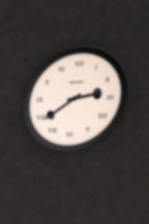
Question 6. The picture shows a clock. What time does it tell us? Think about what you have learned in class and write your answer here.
2:39
